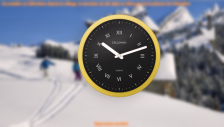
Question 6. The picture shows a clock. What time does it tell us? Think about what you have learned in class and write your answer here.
10:12
